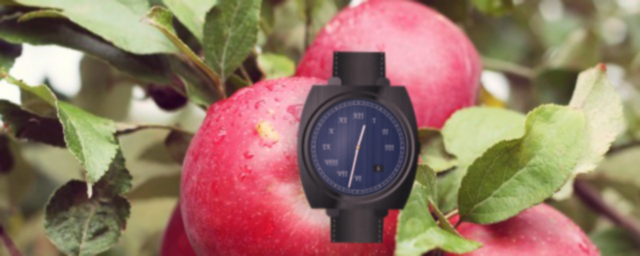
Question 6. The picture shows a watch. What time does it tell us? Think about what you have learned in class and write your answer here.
12:32
